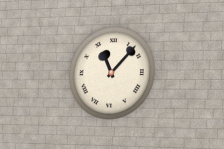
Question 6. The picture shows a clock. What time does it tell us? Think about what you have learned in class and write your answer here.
11:07
